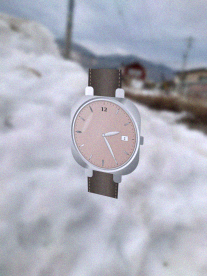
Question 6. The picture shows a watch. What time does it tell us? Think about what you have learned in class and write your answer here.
2:25
